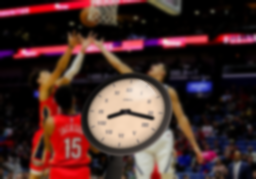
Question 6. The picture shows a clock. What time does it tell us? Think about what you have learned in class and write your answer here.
8:17
